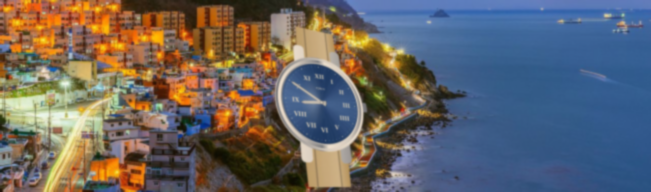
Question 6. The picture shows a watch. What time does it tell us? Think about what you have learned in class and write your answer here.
8:50
